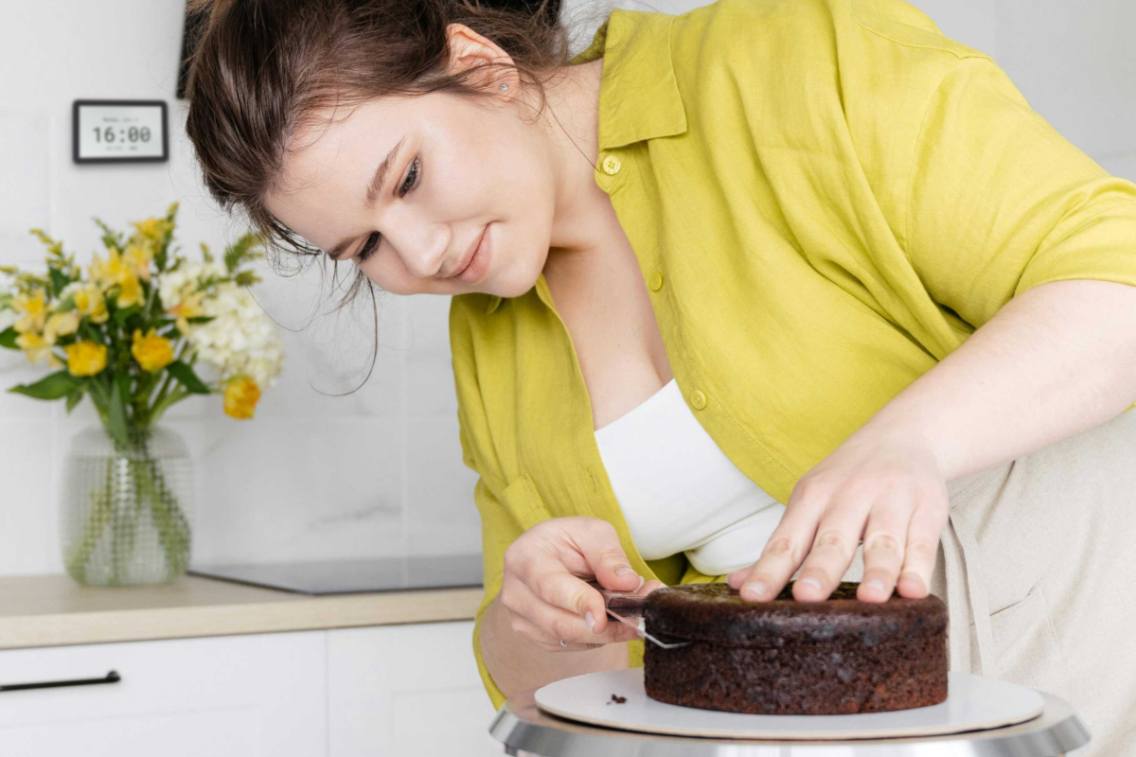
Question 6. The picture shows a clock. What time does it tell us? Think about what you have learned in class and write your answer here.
16:00
